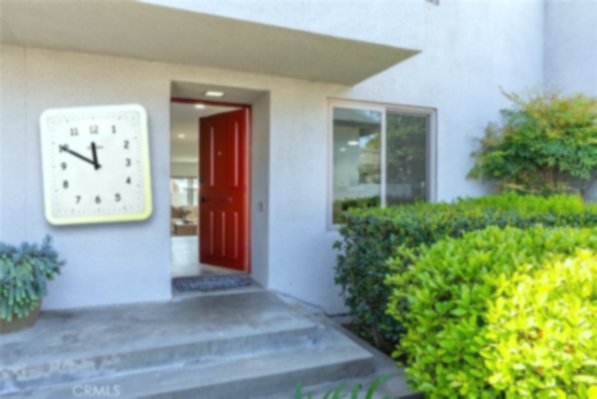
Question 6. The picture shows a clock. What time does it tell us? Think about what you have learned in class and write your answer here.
11:50
